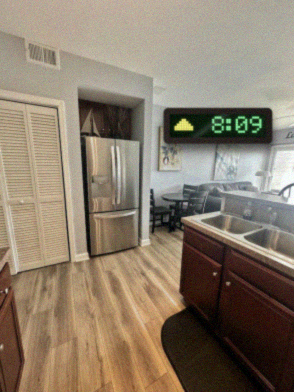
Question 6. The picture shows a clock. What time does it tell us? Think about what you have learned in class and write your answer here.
8:09
